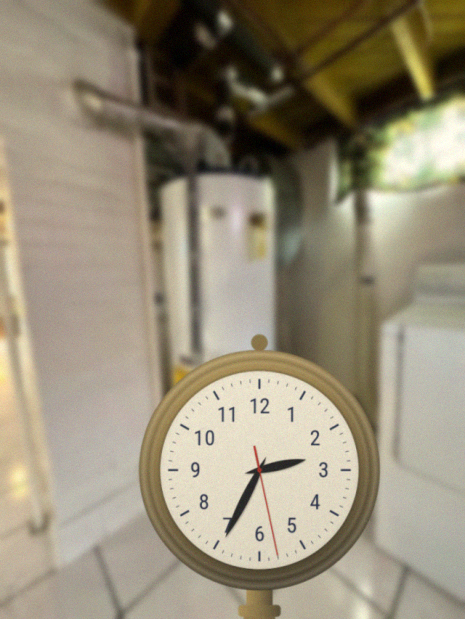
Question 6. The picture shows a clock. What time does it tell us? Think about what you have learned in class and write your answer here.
2:34:28
